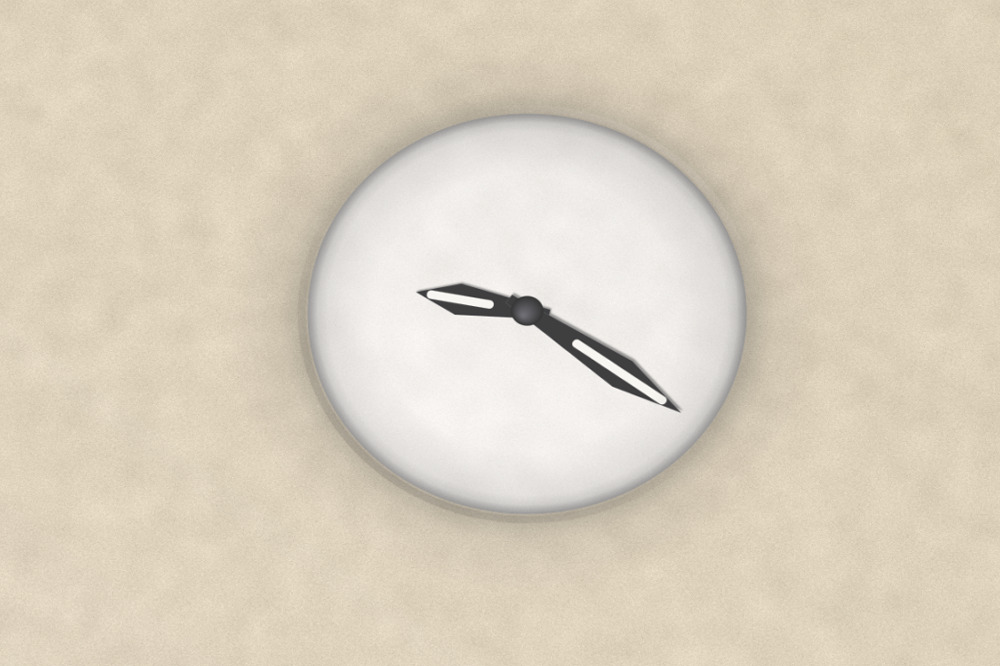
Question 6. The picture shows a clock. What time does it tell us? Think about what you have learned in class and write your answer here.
9:21
